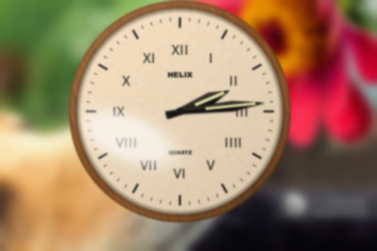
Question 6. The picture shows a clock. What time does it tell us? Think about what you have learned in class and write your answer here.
2:14
